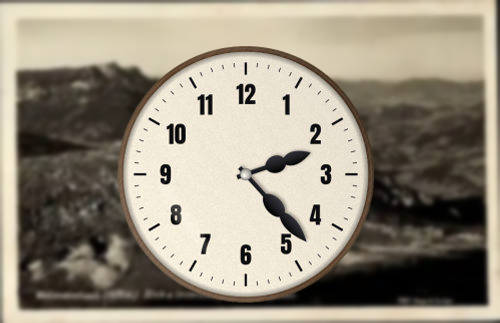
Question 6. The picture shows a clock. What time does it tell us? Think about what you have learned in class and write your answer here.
2:23
